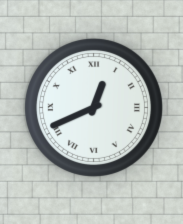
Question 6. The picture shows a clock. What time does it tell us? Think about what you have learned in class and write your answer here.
12:41
